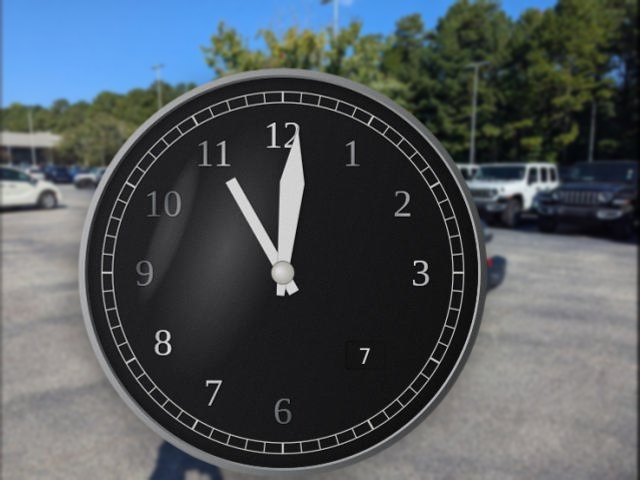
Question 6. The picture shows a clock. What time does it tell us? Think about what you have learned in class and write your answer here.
11:01
